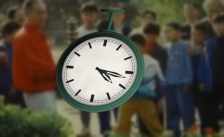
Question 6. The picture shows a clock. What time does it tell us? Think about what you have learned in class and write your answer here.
4:17
